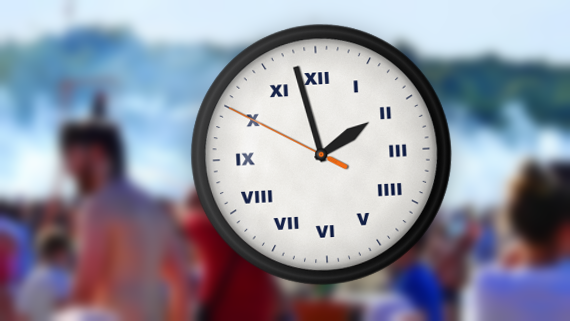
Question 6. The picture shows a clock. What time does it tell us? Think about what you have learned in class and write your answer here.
1:57:50
